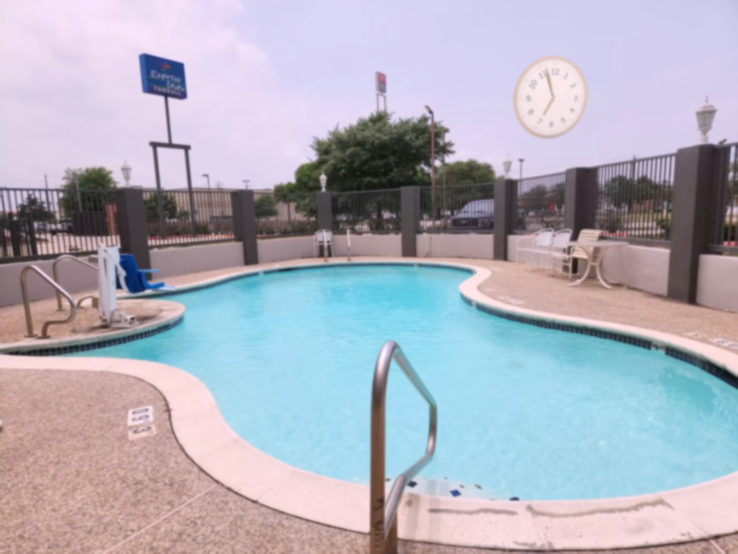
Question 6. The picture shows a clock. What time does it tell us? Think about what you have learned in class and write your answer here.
6:57
